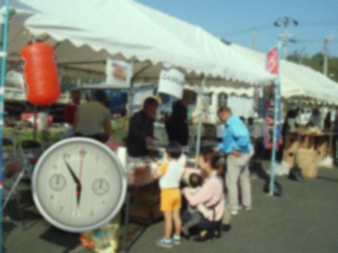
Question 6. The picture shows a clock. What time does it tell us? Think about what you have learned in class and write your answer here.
5:54
